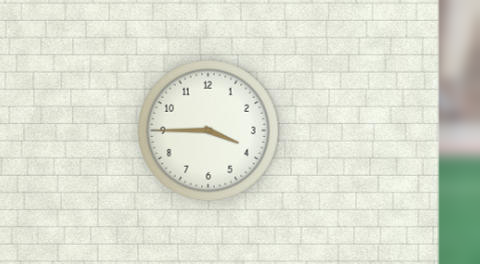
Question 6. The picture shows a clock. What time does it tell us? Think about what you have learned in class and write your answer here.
3:45
